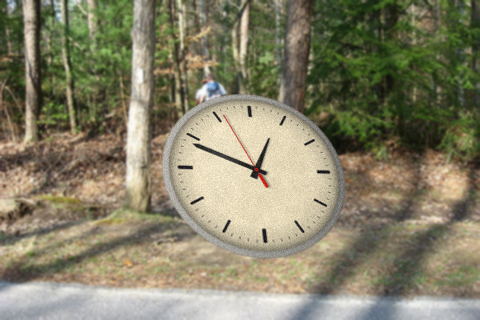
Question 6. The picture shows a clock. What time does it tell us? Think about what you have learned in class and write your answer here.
12:48:56
